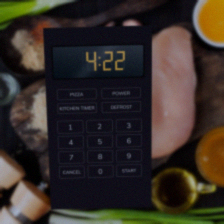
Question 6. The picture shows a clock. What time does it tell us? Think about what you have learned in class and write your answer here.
4:22
